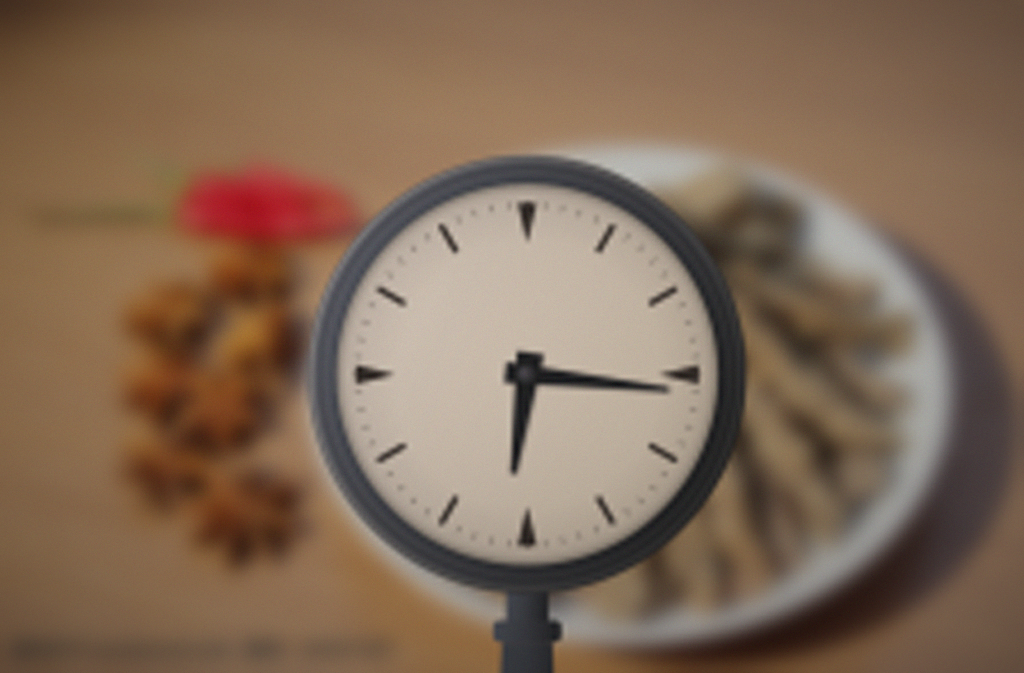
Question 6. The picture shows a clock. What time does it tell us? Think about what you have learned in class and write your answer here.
6:16
